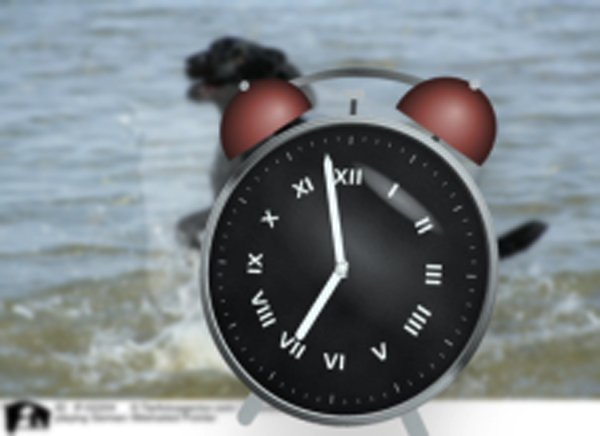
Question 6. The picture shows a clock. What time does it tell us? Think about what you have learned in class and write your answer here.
6:58
